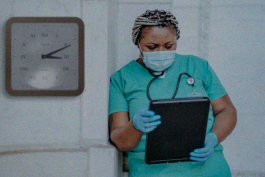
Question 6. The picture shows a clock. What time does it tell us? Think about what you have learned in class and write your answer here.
3:11
